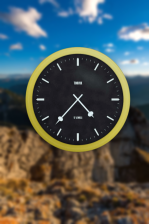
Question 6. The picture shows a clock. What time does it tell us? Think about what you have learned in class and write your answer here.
4:37
